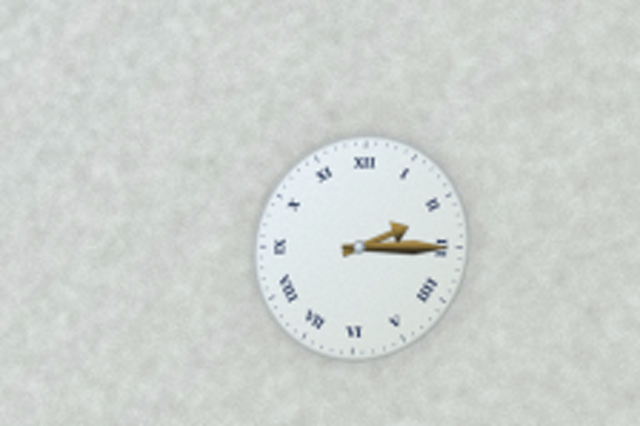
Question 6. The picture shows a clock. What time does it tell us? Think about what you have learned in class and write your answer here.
2:15
